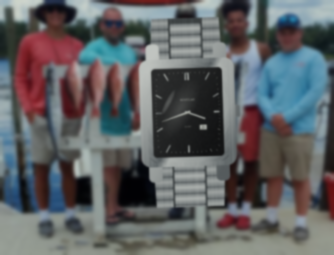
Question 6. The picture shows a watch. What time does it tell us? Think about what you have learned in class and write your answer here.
3:42
